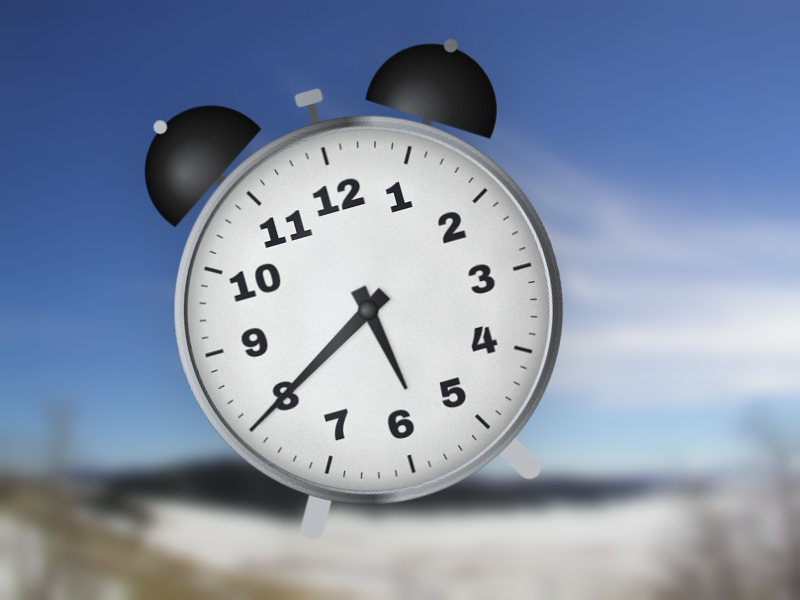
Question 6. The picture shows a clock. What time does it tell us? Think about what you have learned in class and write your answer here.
5:40
